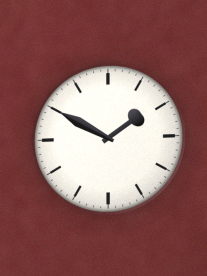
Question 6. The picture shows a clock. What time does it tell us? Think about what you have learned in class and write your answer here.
1:50
